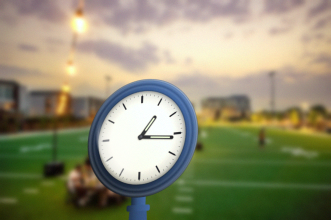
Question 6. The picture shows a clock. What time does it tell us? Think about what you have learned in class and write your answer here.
1:16
